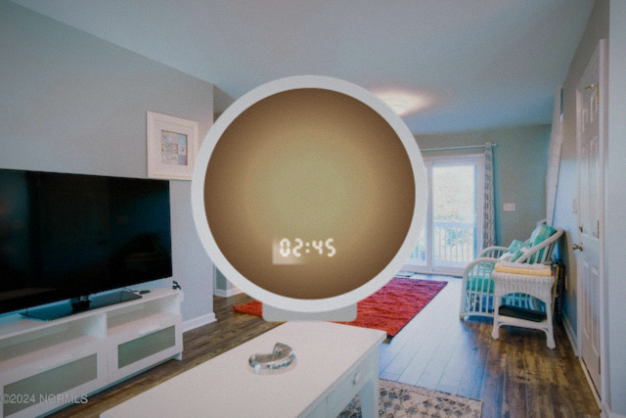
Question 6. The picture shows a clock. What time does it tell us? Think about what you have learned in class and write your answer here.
2:45
